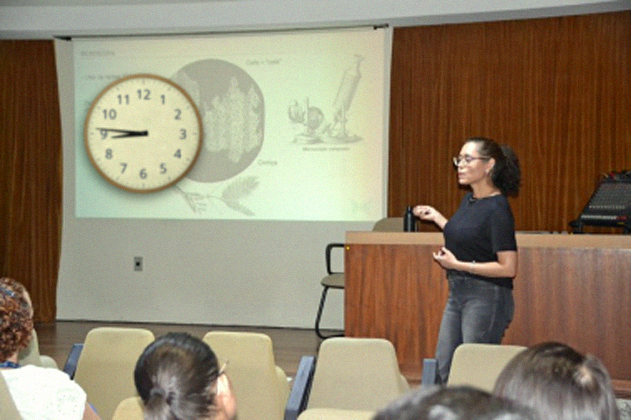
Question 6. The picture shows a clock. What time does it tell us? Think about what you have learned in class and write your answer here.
8:46
